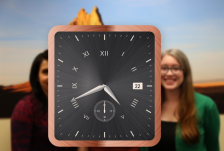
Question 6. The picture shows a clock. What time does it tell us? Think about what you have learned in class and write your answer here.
4:41
